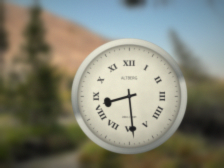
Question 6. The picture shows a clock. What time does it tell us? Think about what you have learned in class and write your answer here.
8:29
